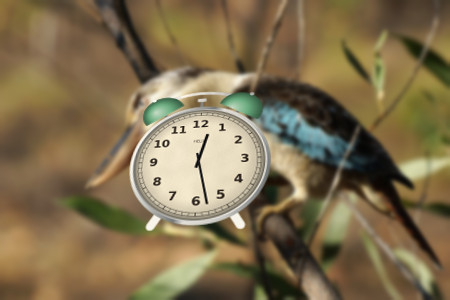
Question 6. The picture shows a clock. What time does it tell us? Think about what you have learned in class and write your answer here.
12:28
